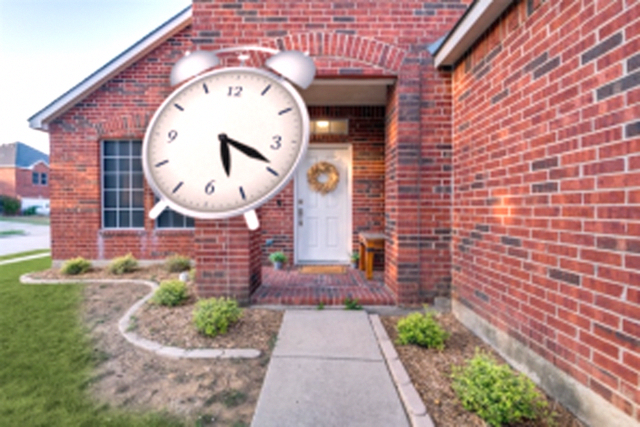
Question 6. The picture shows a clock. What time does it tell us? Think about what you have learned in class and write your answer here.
5:19
